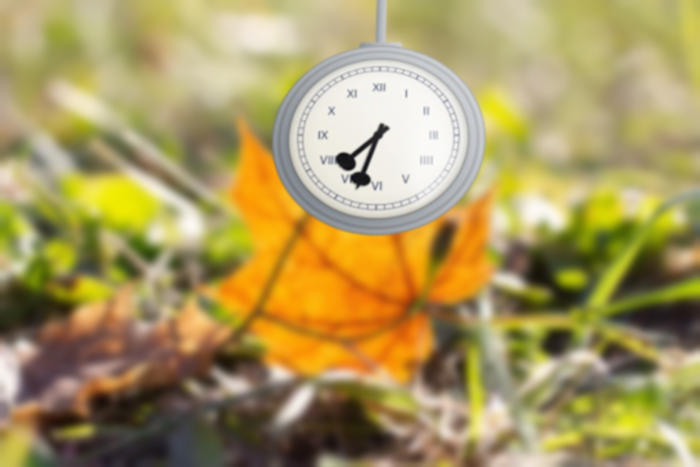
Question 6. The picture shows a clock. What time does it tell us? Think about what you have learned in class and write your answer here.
7:33
